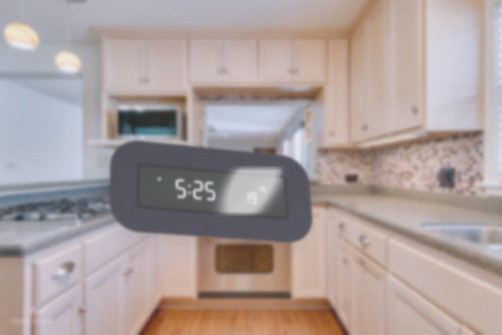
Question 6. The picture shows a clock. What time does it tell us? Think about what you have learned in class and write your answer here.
5:25
